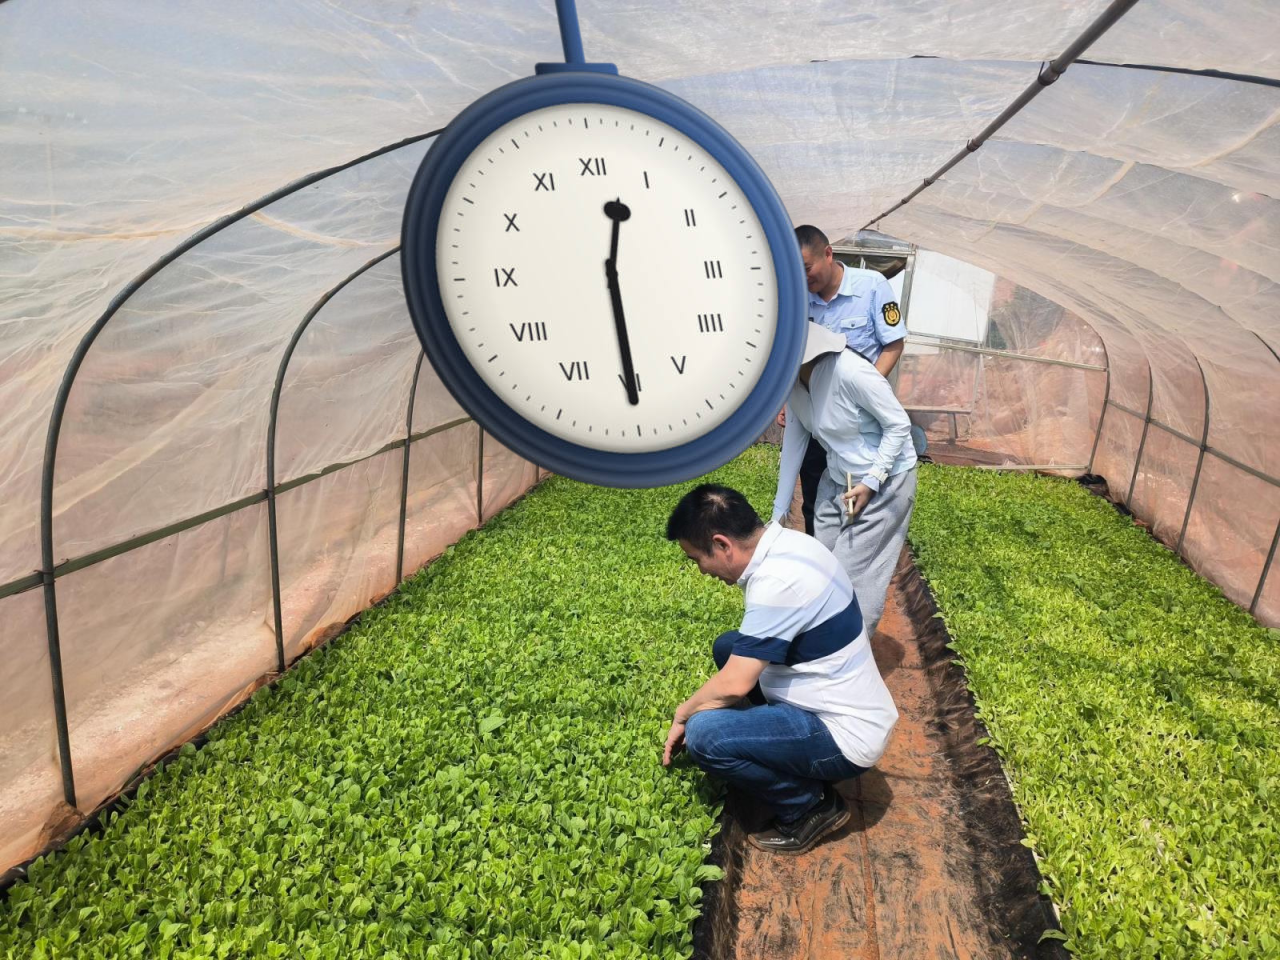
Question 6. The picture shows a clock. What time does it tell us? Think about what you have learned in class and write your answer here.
12:30
